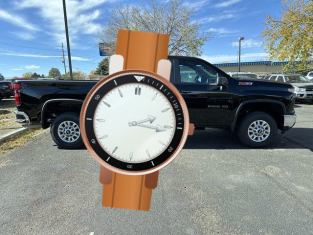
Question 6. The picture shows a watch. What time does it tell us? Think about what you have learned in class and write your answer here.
2:16
